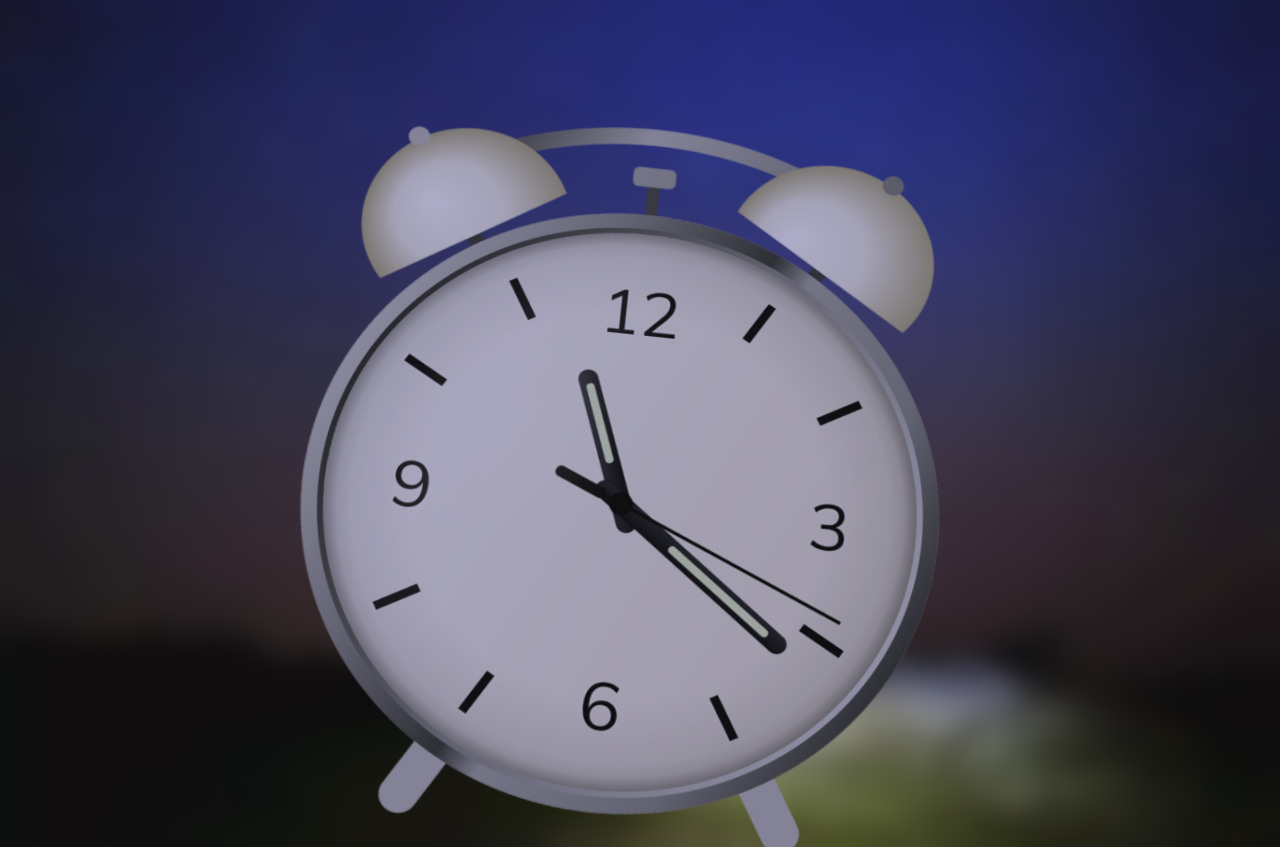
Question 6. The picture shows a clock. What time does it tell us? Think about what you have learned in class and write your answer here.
11:21:19
